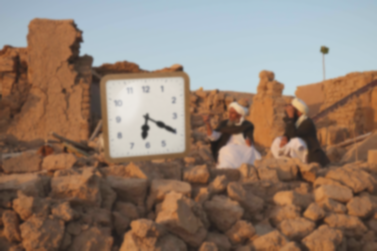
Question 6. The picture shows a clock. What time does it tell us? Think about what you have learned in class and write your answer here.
6:20
